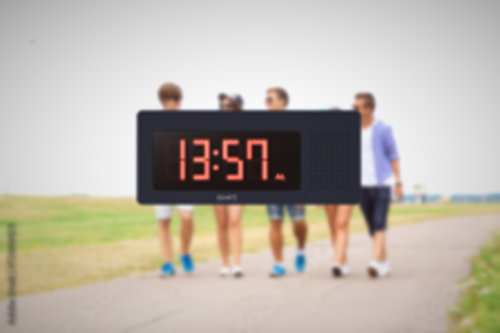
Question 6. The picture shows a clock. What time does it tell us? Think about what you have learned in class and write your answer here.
13:57
